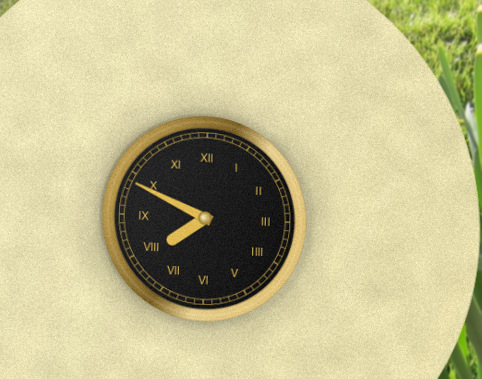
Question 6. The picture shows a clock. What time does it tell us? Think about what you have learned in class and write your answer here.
7:49
